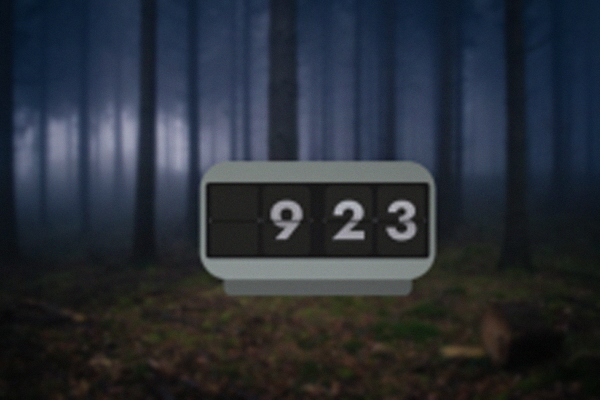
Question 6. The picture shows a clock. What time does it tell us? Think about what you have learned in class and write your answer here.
9:23
